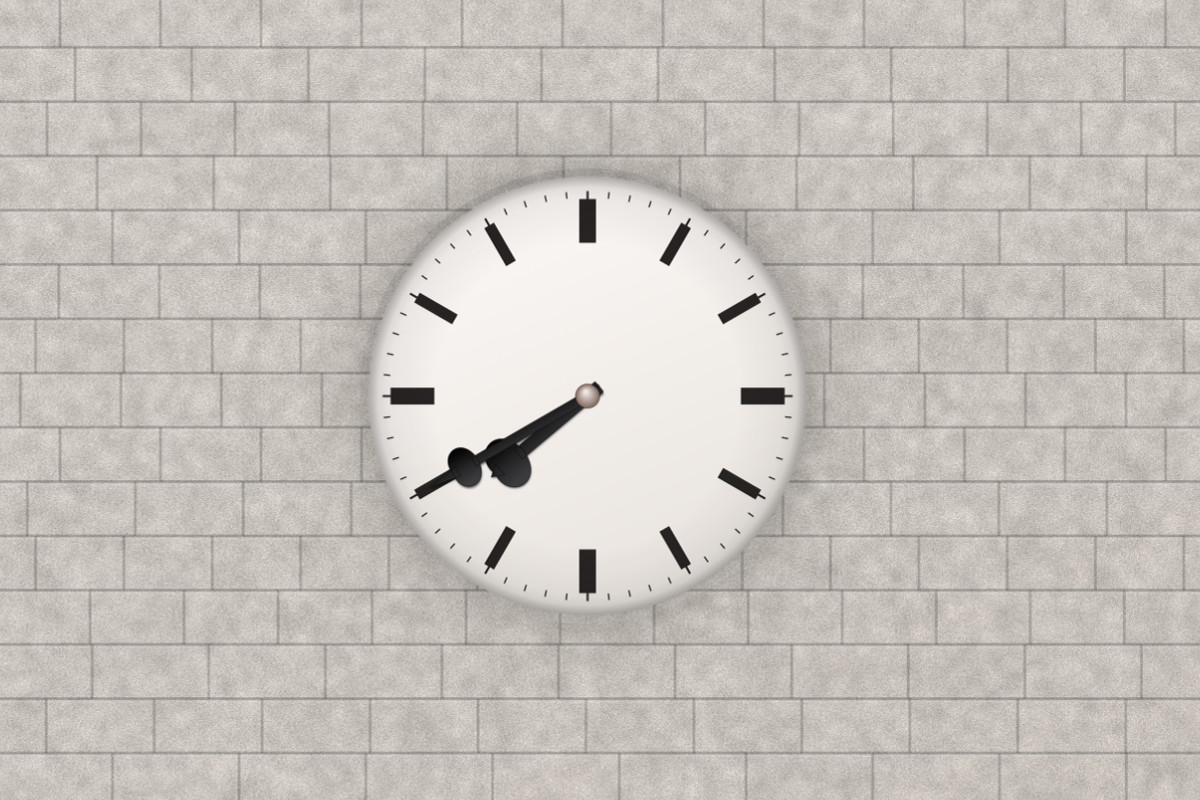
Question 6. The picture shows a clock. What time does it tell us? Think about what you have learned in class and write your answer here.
7:40
